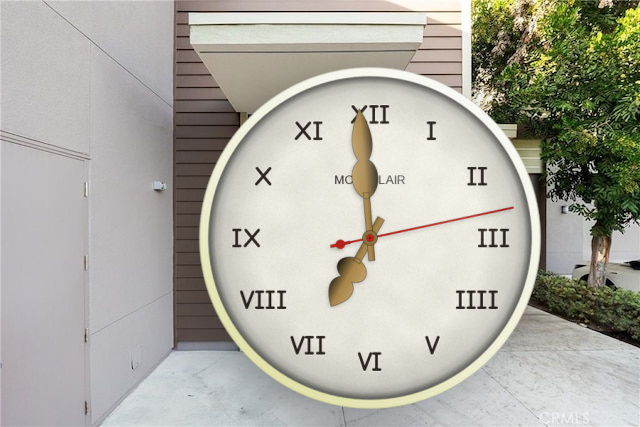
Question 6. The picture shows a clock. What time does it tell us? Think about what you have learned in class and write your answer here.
6:59:13
